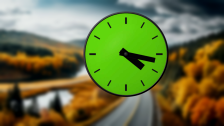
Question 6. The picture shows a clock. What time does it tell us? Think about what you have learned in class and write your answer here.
4:17
